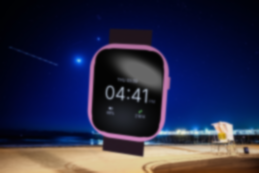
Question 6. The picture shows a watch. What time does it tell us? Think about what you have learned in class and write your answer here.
4:41
